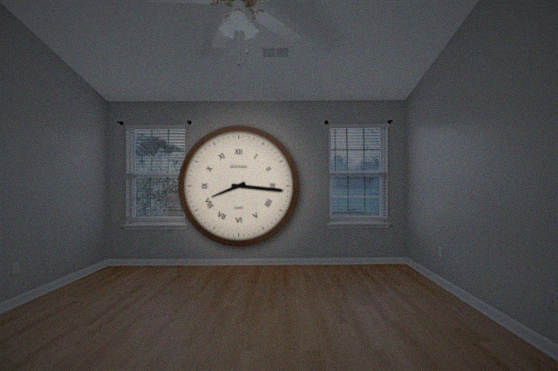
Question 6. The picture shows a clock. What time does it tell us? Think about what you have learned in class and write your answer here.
8:16
